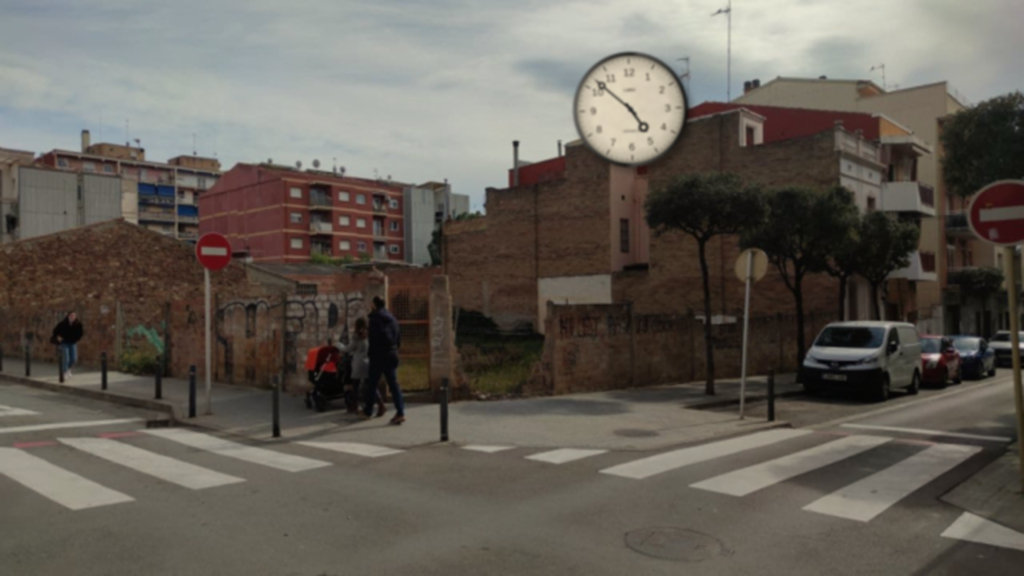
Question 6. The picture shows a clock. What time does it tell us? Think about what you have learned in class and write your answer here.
4:52
